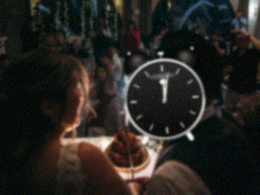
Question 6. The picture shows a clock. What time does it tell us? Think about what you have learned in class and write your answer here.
12:02
